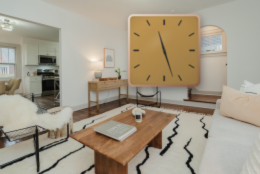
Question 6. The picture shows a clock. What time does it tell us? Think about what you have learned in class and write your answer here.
11:27
